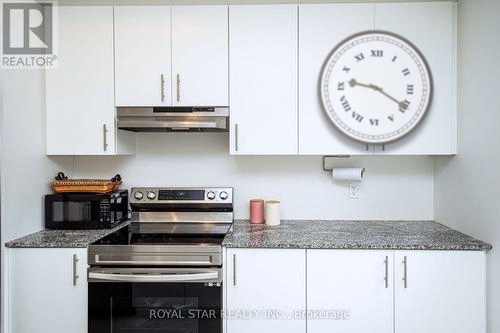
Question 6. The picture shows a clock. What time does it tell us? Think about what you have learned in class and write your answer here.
9:20
